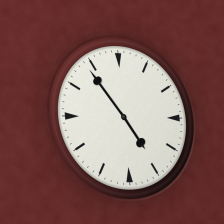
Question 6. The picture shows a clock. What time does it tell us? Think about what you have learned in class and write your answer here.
4:54
